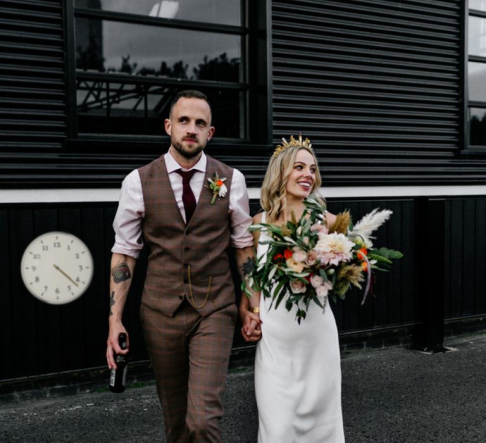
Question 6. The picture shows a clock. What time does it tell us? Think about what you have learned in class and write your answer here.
4:22
